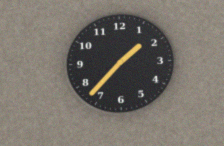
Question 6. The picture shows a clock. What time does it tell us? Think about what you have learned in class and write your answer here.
1:37
